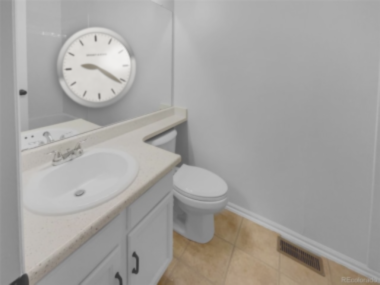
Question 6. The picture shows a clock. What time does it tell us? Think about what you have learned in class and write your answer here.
9:21
